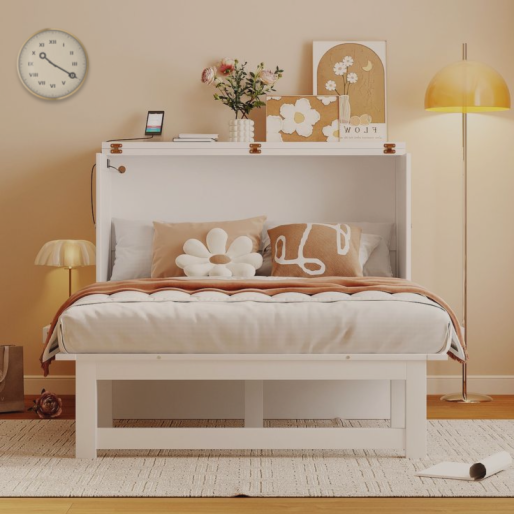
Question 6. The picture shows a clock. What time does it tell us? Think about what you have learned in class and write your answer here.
10:20
